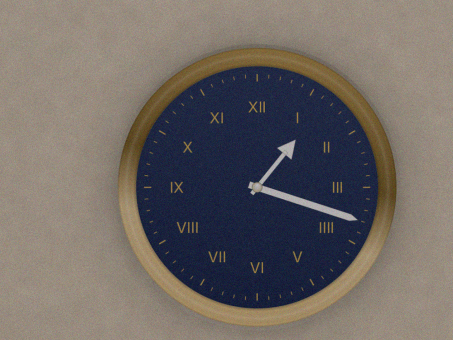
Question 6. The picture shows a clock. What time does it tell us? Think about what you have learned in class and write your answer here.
1:18
